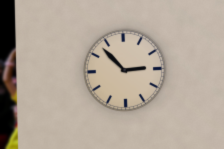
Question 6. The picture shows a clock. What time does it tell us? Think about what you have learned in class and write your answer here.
2:53
